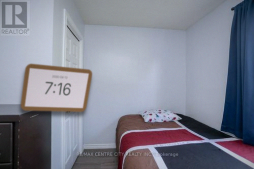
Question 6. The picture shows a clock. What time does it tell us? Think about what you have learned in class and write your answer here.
7:16
